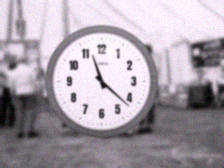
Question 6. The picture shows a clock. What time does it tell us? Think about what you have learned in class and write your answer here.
11:22
